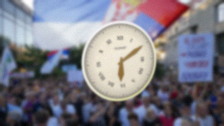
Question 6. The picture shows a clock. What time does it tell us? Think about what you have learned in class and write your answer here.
6:10
